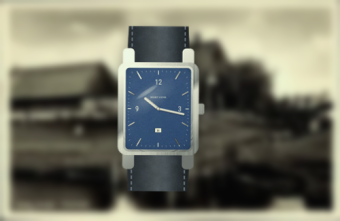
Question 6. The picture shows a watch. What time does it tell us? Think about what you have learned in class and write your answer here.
10:17
